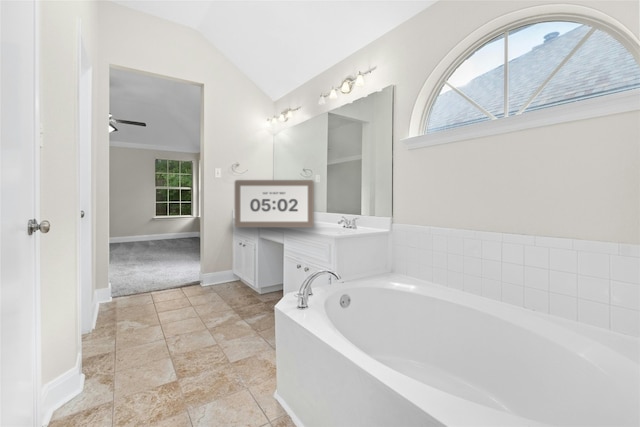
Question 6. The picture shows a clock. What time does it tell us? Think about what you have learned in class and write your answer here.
5:02
